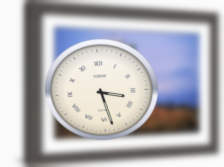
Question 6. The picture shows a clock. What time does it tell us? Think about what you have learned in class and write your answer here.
3:28
